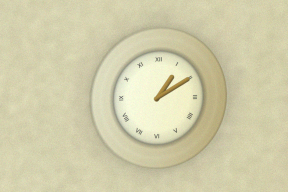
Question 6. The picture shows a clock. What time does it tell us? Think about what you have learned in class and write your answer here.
1:10
